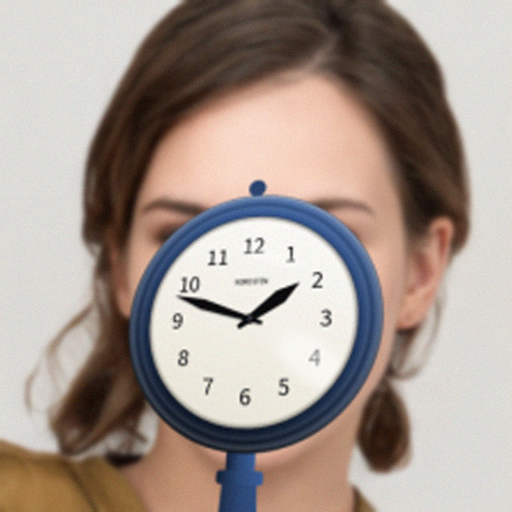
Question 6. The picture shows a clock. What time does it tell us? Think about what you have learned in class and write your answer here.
1:48
